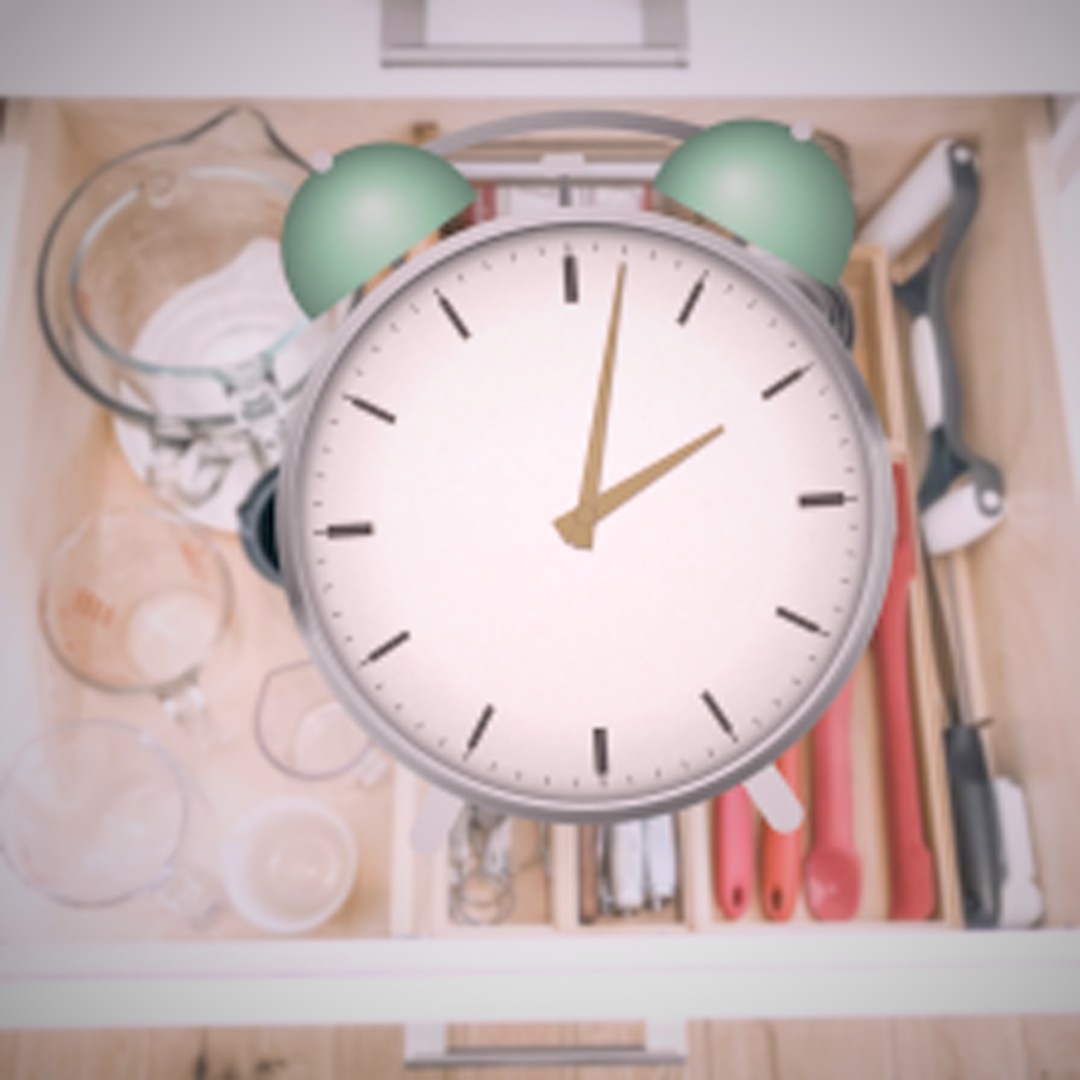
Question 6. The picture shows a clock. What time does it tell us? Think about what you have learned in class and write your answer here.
2:02
